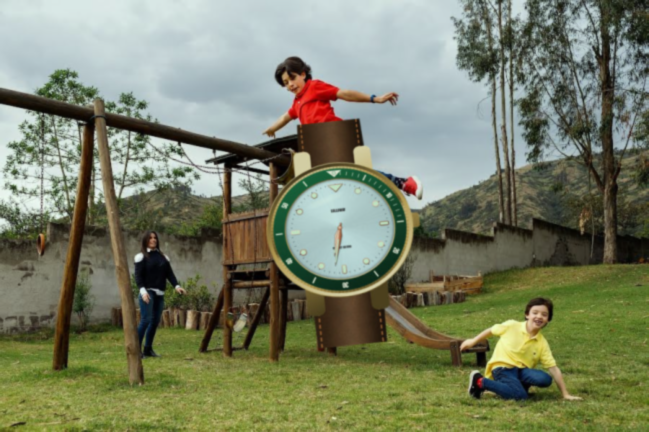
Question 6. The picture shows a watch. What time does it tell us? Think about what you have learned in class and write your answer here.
6:32
